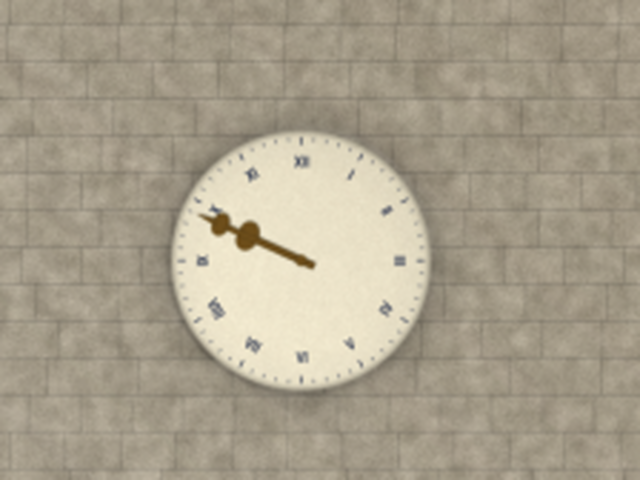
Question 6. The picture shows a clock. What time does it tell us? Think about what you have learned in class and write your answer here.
9:49
